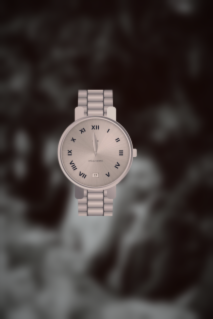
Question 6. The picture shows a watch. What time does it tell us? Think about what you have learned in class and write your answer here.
11:59
